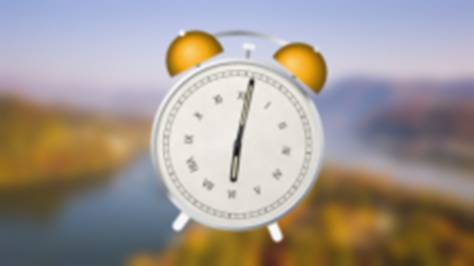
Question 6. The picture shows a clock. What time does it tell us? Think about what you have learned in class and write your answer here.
6:01
